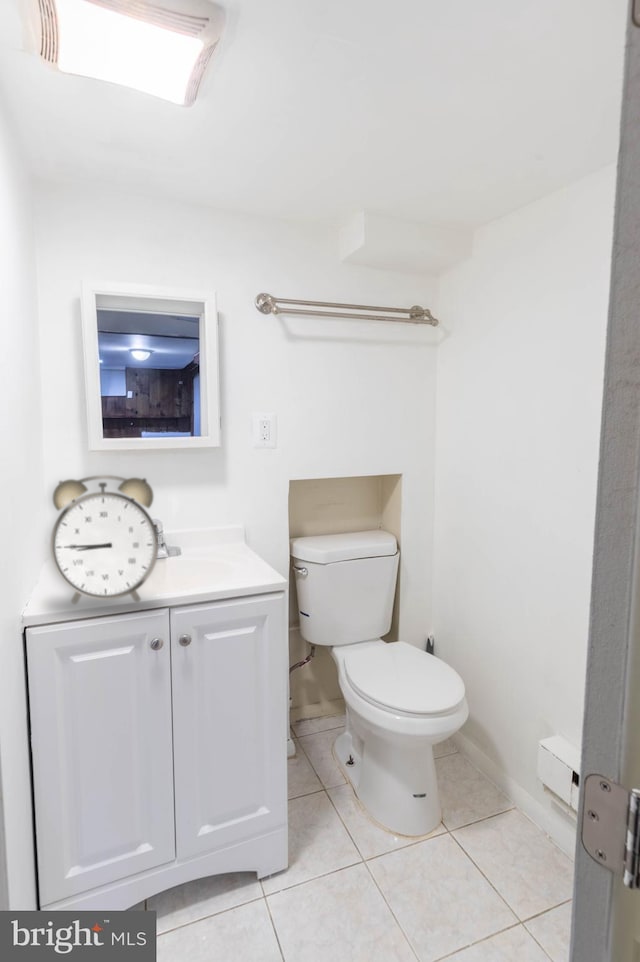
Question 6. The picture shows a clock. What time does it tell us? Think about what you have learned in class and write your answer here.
8:45
